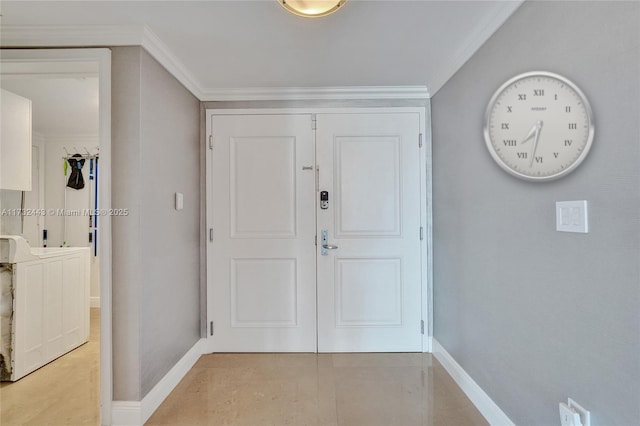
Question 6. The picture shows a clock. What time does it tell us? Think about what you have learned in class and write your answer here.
7:32
